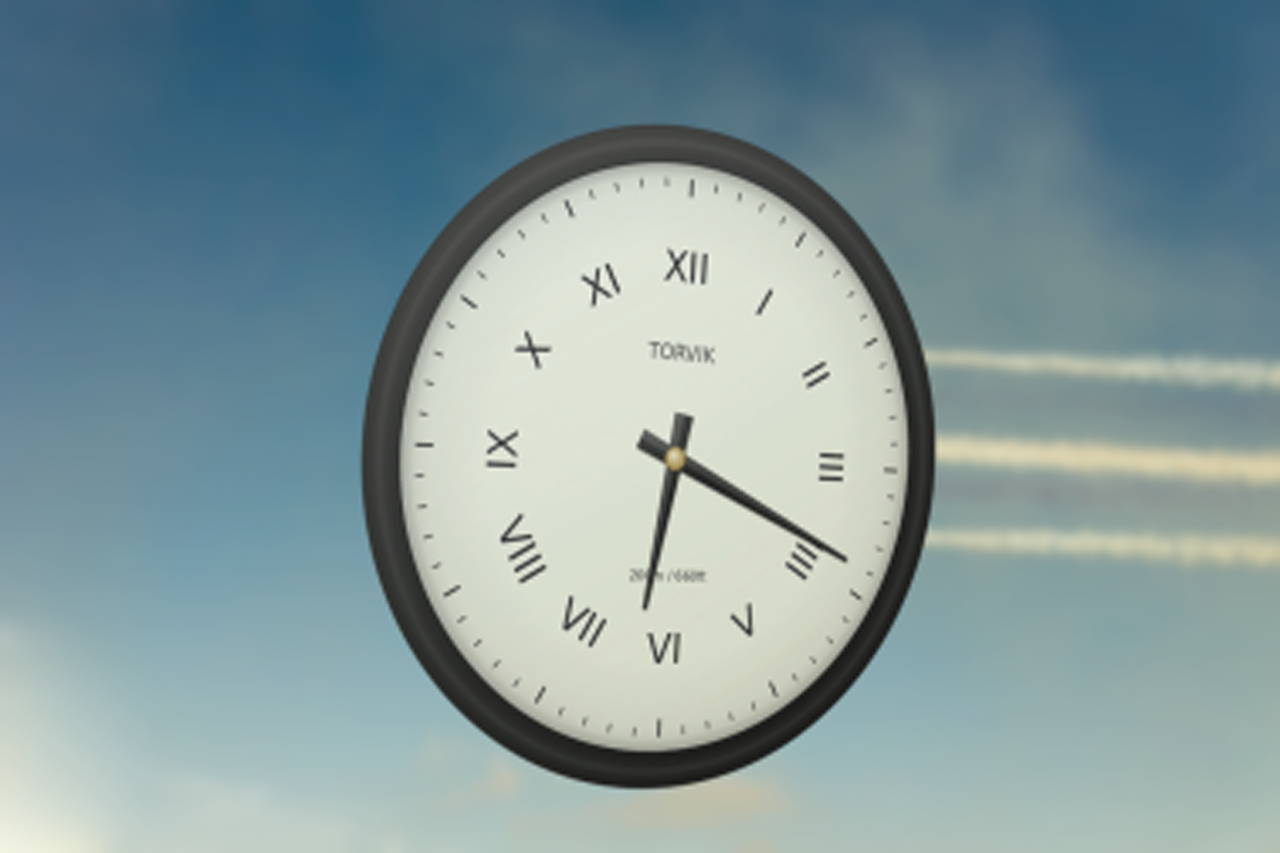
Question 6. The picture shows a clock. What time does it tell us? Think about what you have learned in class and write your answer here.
6:19
